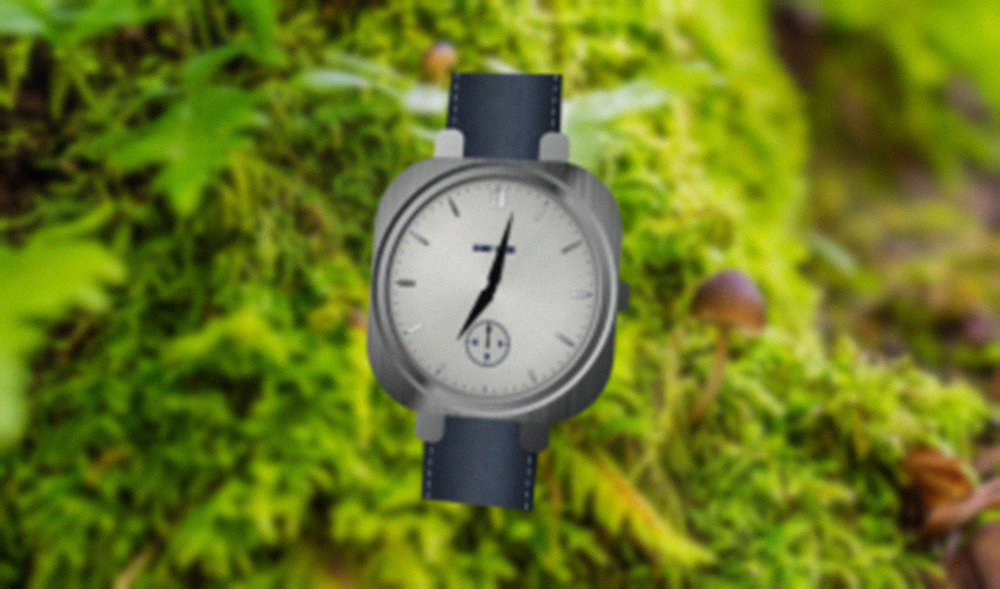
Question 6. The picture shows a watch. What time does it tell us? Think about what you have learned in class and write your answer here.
7:02
